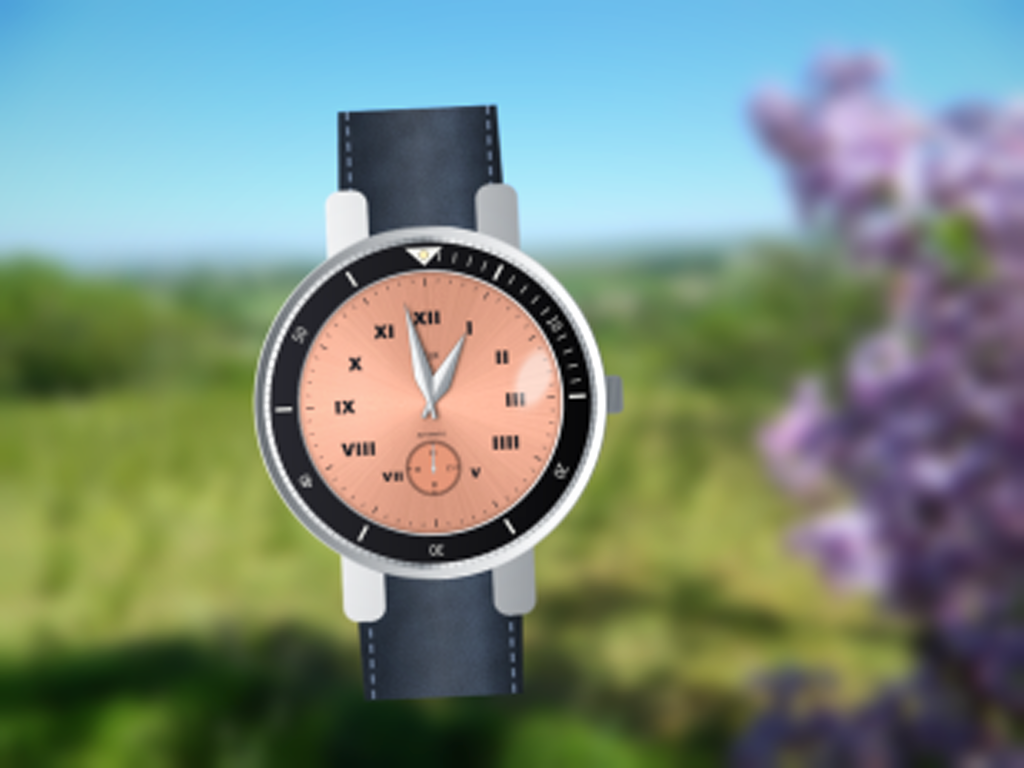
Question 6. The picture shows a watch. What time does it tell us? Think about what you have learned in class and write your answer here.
12:58
